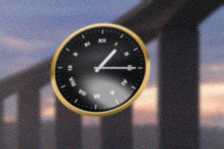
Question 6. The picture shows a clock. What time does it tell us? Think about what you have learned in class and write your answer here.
1:15
